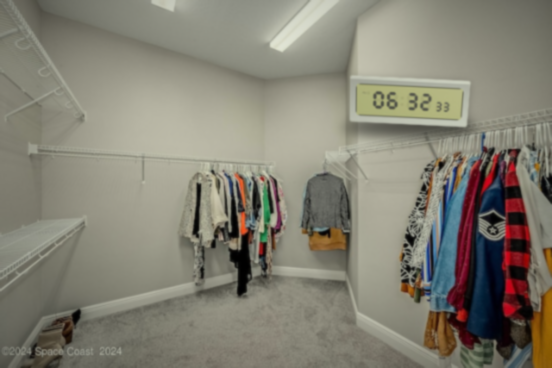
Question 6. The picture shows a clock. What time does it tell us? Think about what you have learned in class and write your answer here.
6:32
